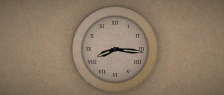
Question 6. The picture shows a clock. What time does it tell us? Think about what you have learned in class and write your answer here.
8:16
